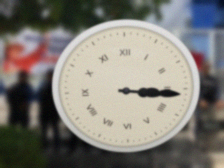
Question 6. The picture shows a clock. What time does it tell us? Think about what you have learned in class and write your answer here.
3:16
